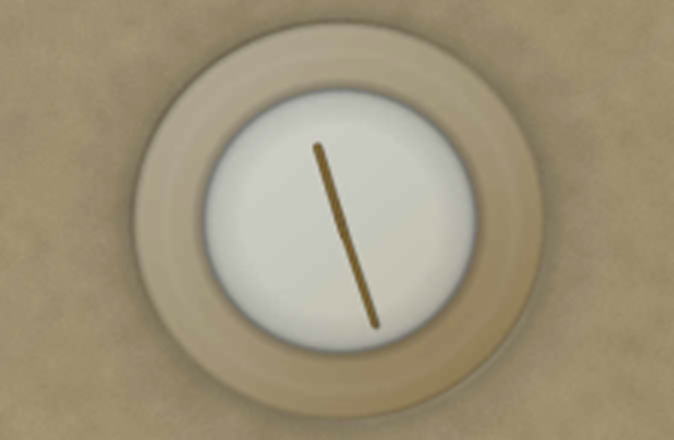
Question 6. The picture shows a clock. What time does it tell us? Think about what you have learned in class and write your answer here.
11:27
